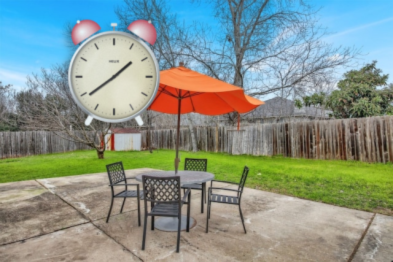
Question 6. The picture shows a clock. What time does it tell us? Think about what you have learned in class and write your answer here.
1:39
